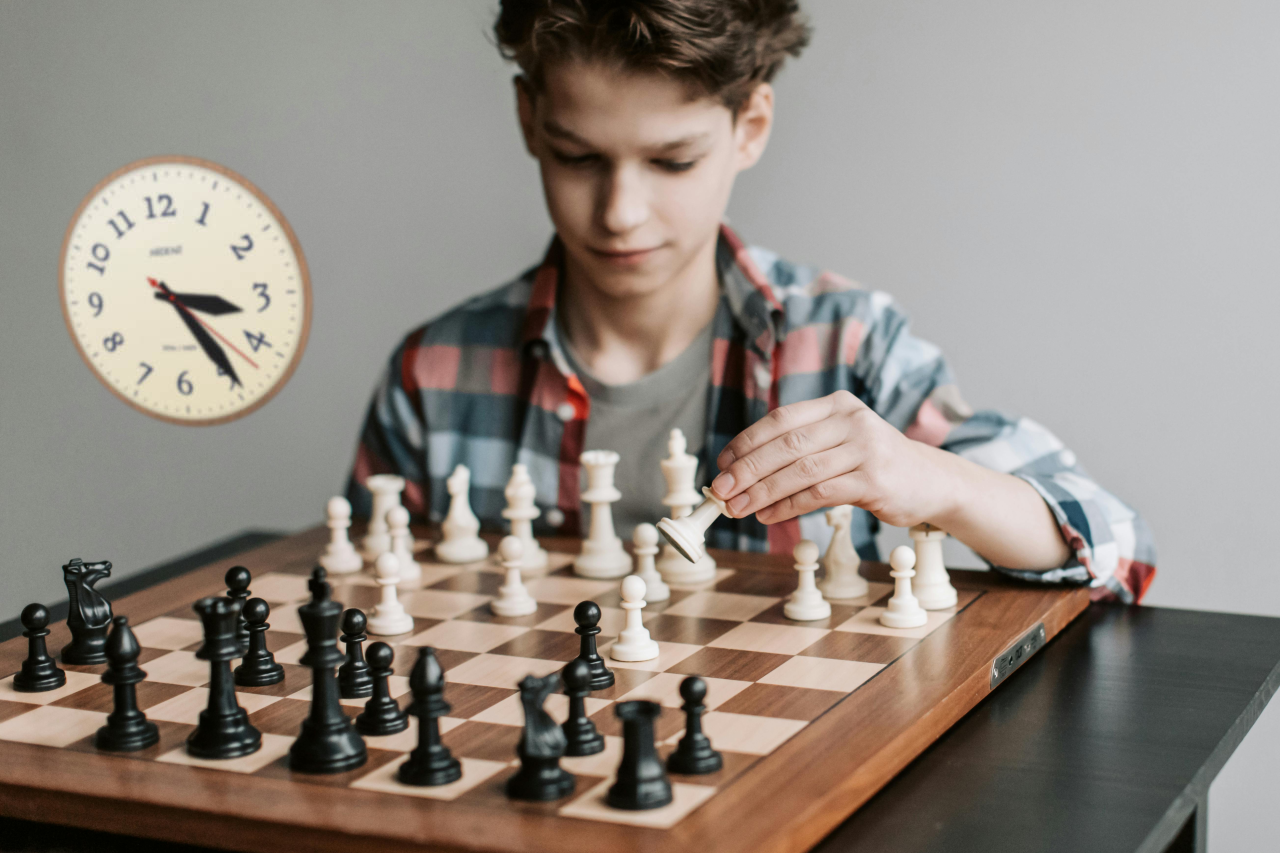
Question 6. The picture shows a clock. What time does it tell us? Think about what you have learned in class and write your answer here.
3:24:22
